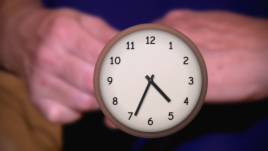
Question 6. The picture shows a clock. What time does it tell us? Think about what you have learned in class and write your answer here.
4:34
